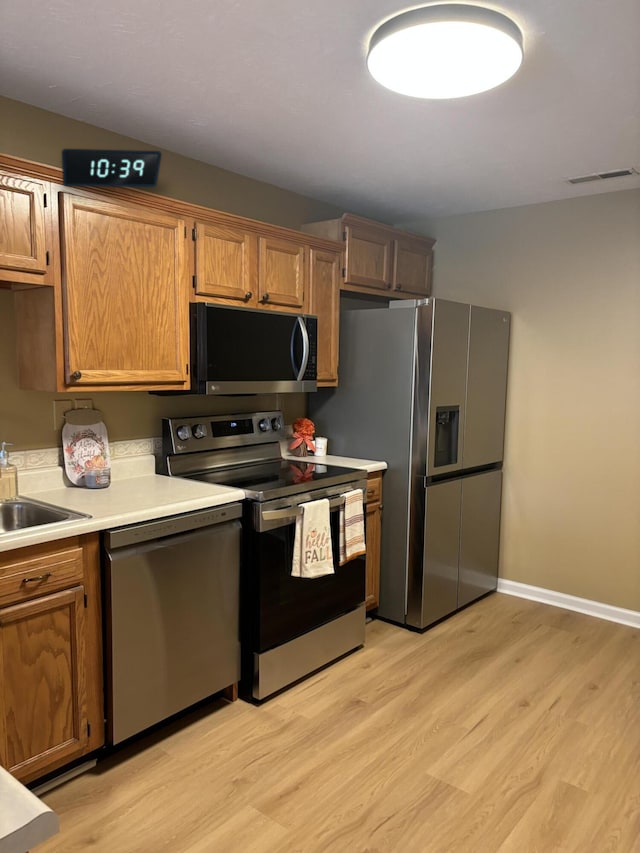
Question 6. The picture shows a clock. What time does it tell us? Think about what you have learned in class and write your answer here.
10:39
